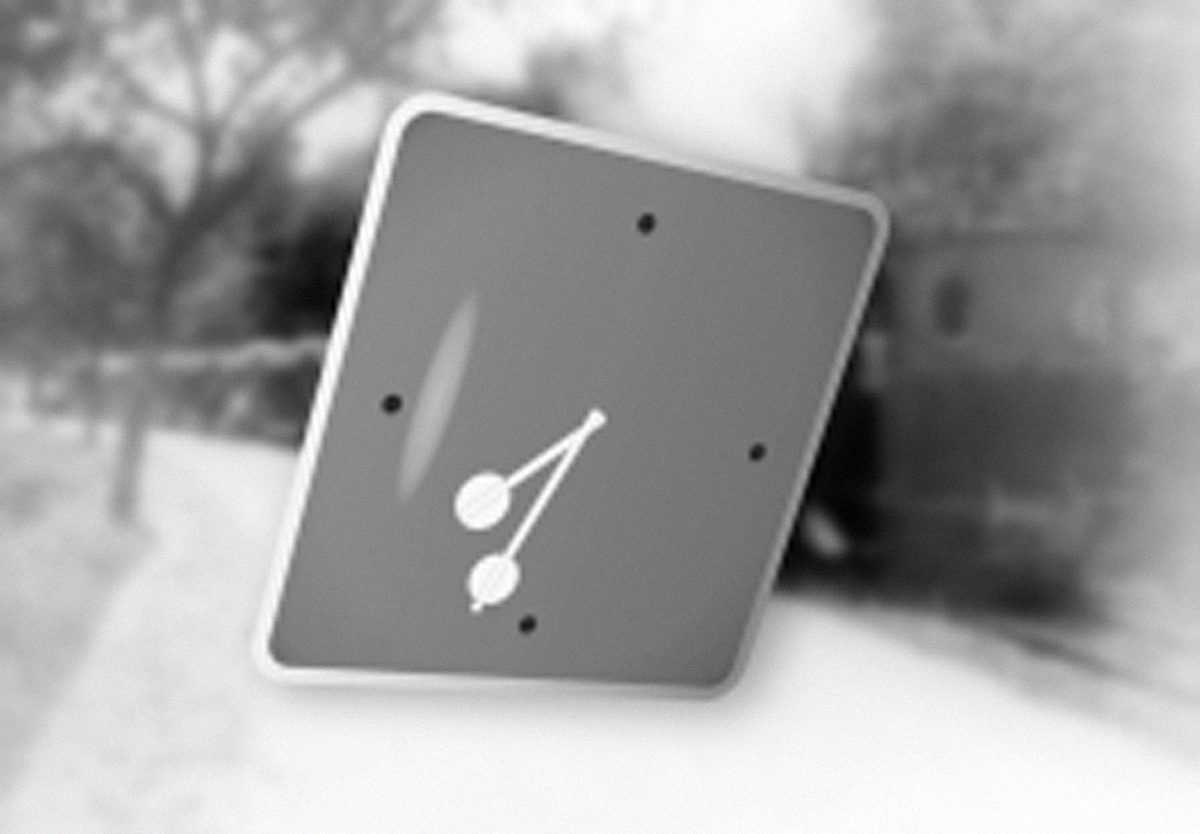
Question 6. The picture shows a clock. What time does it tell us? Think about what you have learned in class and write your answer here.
7:33
